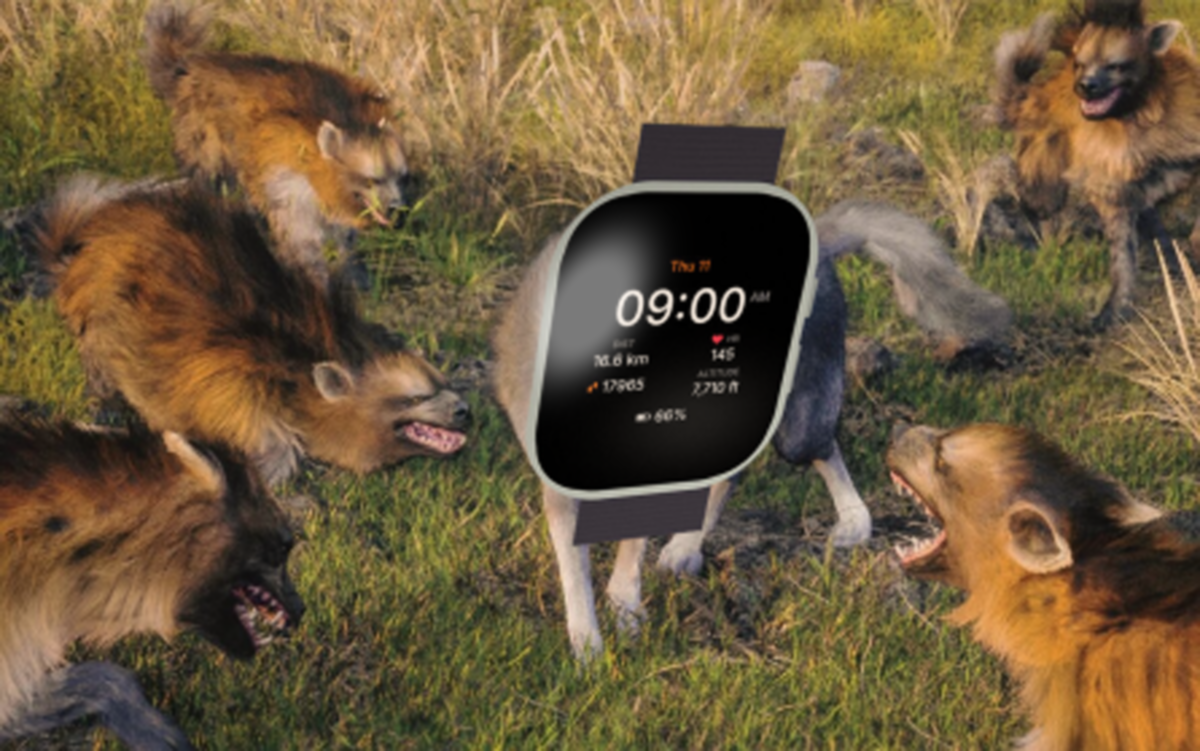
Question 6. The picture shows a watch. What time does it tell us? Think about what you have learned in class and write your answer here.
9:00
